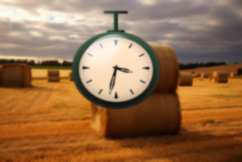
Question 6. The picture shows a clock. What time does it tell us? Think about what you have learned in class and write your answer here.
3:32
